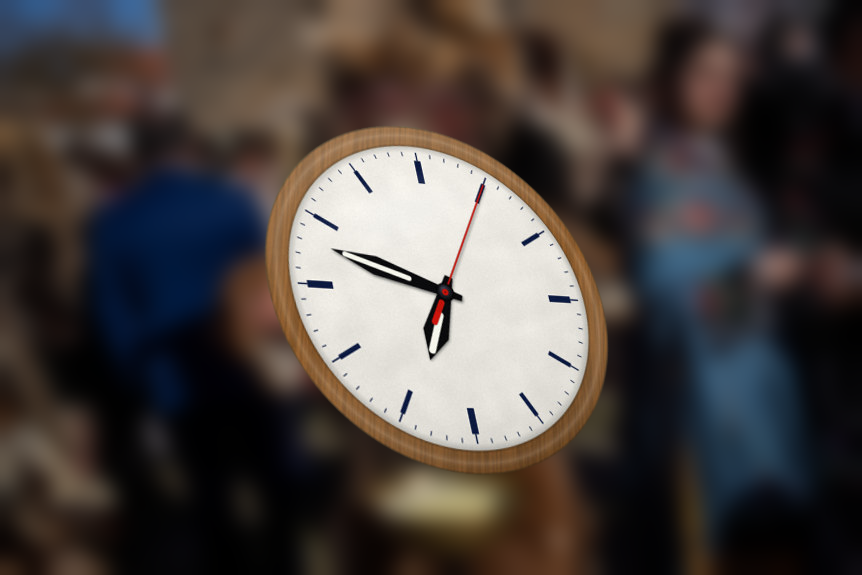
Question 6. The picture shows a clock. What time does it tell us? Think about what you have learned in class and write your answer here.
6:48:05
